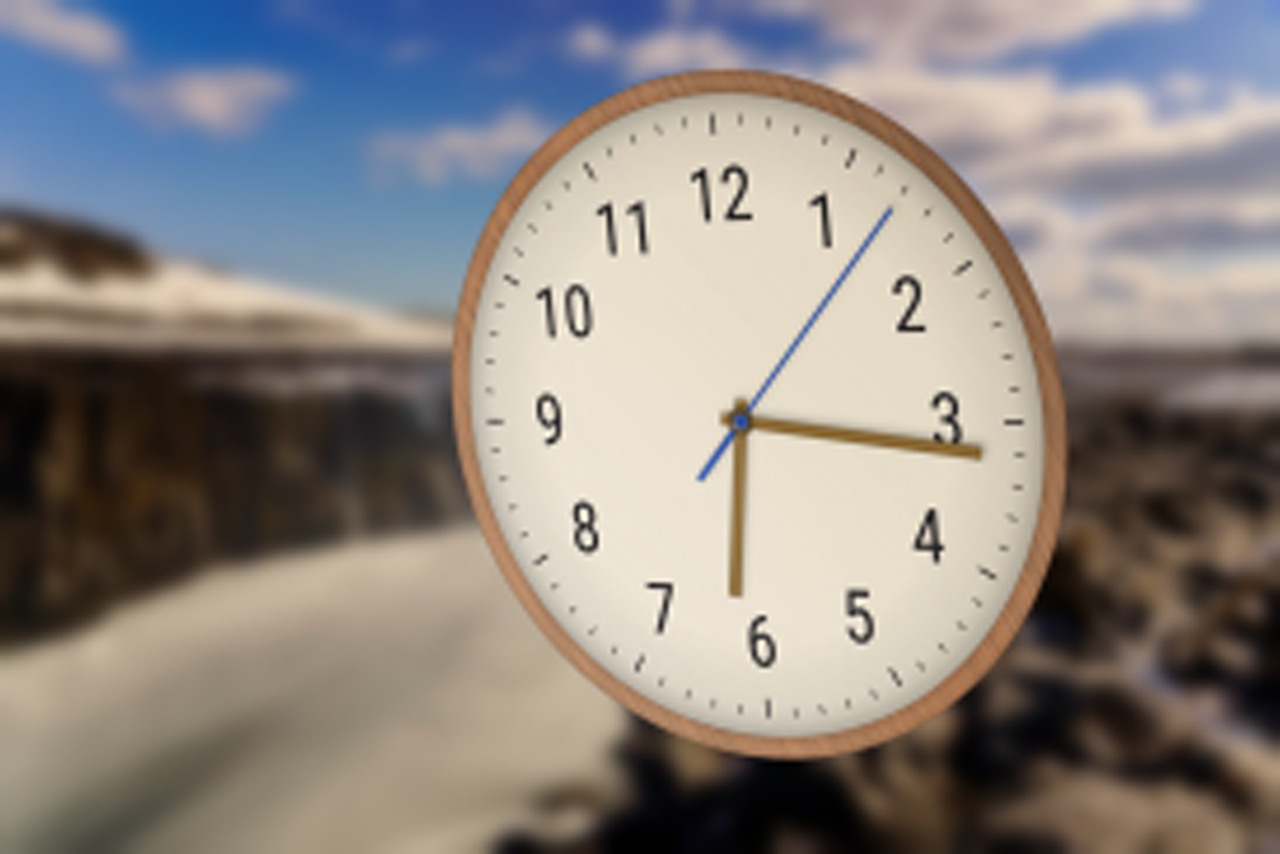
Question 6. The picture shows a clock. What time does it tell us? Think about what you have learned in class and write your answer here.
6:16:07
